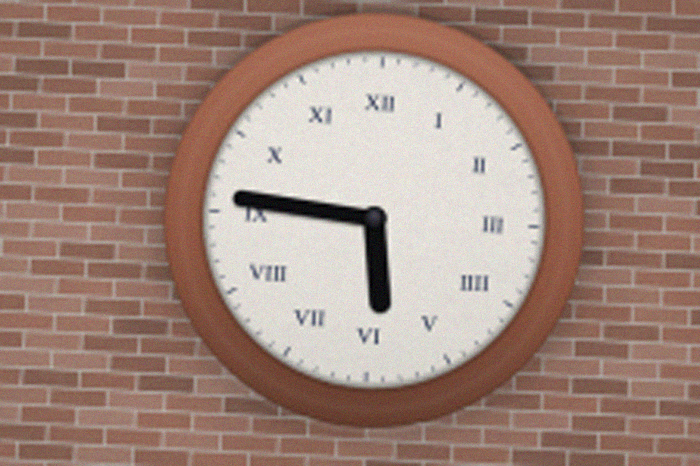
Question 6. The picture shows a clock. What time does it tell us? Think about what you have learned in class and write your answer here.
5:46
